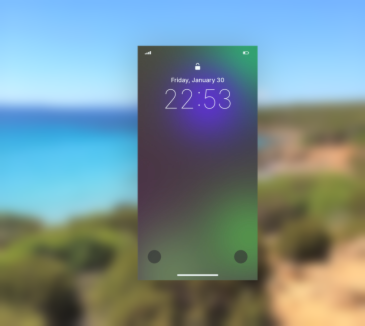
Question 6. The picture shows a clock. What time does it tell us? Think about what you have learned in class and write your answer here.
22:53
